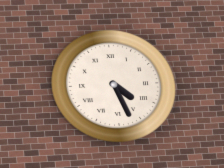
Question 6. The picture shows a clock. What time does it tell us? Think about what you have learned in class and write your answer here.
4:27
